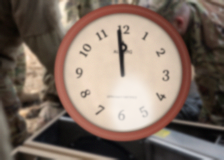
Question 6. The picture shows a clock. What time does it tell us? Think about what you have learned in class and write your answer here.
11:59
